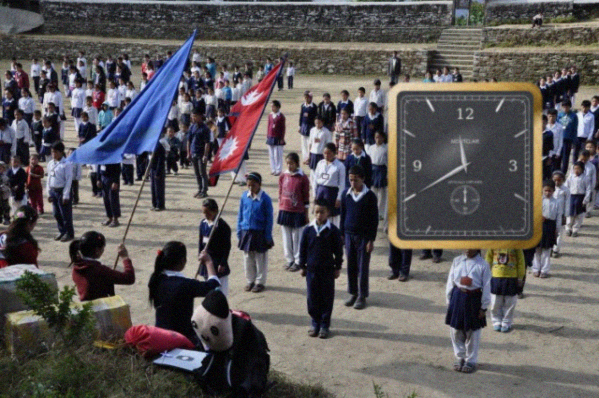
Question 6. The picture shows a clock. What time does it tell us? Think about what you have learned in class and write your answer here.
11:40
